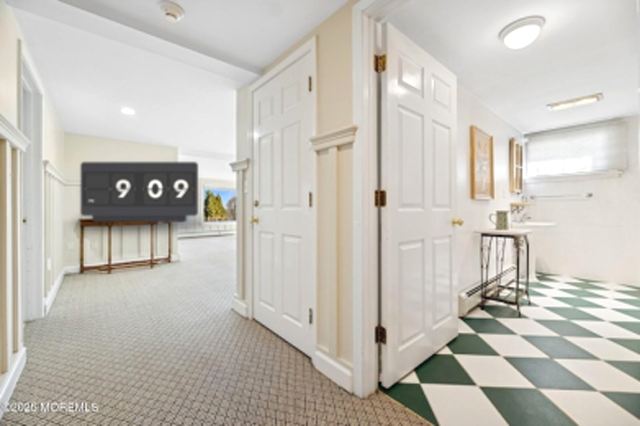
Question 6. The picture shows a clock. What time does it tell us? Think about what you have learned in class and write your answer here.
9:09
